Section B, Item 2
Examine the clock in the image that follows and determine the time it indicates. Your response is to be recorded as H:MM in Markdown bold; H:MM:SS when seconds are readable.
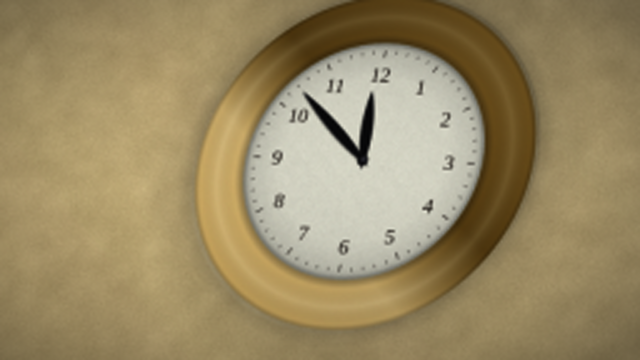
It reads **11:52**
